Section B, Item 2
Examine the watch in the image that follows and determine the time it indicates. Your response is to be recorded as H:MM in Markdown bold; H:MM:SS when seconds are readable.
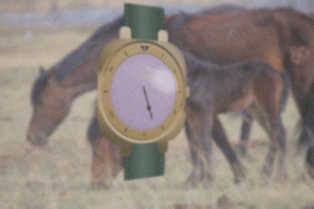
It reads **5:27**
